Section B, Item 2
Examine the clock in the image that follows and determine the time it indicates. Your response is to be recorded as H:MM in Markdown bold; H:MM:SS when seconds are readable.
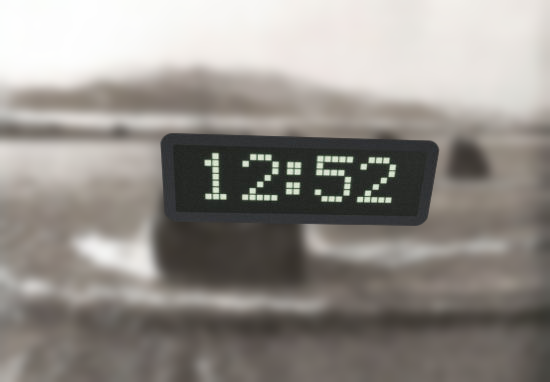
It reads **12:52**
